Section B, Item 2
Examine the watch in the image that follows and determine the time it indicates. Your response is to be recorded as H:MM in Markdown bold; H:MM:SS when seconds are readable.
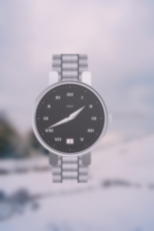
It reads **1:41**
